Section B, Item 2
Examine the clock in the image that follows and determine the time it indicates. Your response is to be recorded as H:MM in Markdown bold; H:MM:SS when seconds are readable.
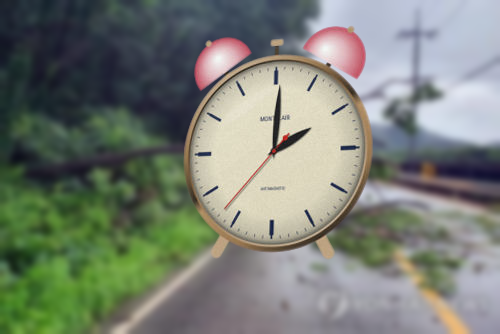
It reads **2:00:37**
